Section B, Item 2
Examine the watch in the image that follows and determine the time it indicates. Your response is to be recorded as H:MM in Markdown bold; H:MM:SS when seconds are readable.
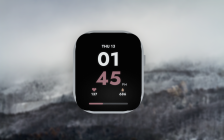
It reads **1:45**
